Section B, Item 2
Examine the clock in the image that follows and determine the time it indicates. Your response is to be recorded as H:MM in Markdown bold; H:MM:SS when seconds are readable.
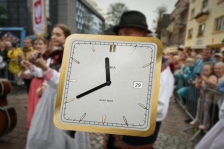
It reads **11:40**
